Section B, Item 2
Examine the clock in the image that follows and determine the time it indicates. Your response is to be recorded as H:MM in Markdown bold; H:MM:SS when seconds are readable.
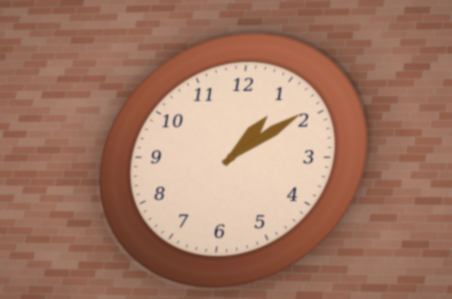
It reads **1:09**
